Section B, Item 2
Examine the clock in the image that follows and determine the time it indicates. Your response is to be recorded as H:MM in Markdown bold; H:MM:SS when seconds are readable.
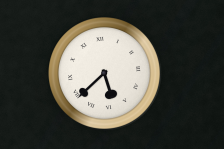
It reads **5:39**
